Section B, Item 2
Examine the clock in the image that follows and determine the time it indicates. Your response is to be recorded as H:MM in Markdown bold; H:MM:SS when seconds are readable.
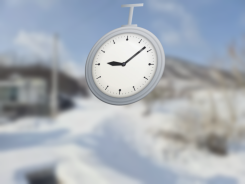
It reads **9:08**
